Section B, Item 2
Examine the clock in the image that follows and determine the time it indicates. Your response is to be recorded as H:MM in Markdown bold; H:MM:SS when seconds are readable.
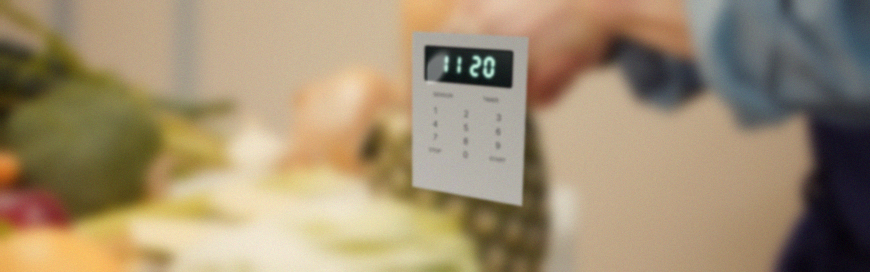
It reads **11:20**
